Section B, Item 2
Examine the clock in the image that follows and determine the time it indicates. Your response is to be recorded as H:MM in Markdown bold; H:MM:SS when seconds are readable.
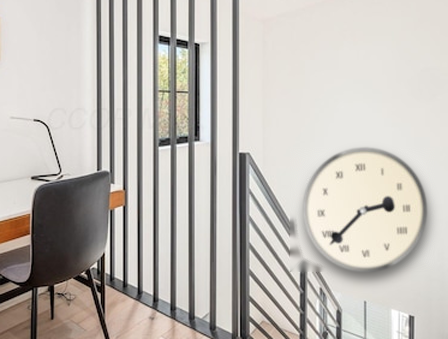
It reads **2:38**
